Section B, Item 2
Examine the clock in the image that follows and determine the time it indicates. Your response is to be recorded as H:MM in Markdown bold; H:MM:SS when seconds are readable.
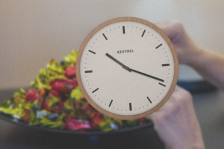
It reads **10:19**
